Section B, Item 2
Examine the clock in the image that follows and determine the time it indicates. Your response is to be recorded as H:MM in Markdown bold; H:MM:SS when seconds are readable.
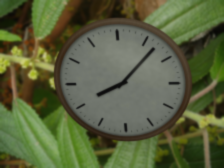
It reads **8:07**
